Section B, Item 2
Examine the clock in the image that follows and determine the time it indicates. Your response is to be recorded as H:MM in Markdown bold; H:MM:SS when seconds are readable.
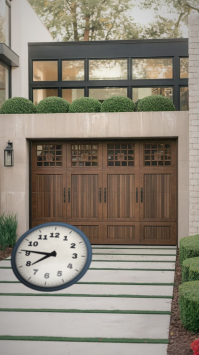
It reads **7:46**
